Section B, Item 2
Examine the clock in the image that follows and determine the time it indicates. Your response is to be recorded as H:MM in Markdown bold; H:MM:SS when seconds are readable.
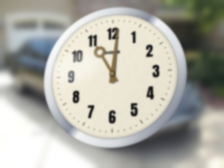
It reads **11:01**
